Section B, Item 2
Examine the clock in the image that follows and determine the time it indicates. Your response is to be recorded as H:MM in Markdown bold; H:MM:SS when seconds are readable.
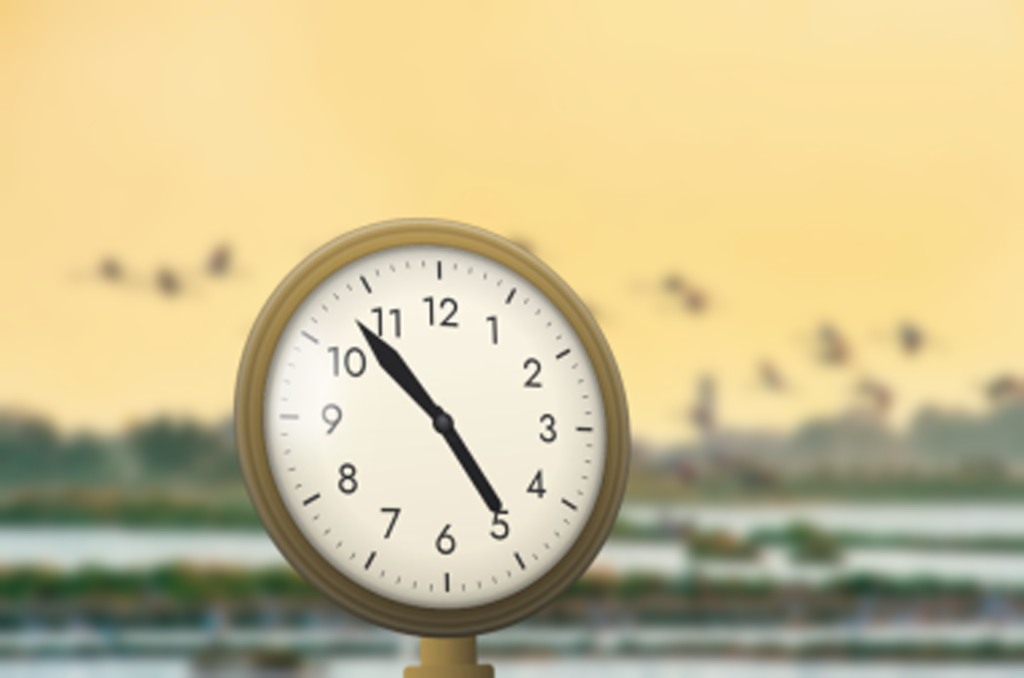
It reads **4:53**
